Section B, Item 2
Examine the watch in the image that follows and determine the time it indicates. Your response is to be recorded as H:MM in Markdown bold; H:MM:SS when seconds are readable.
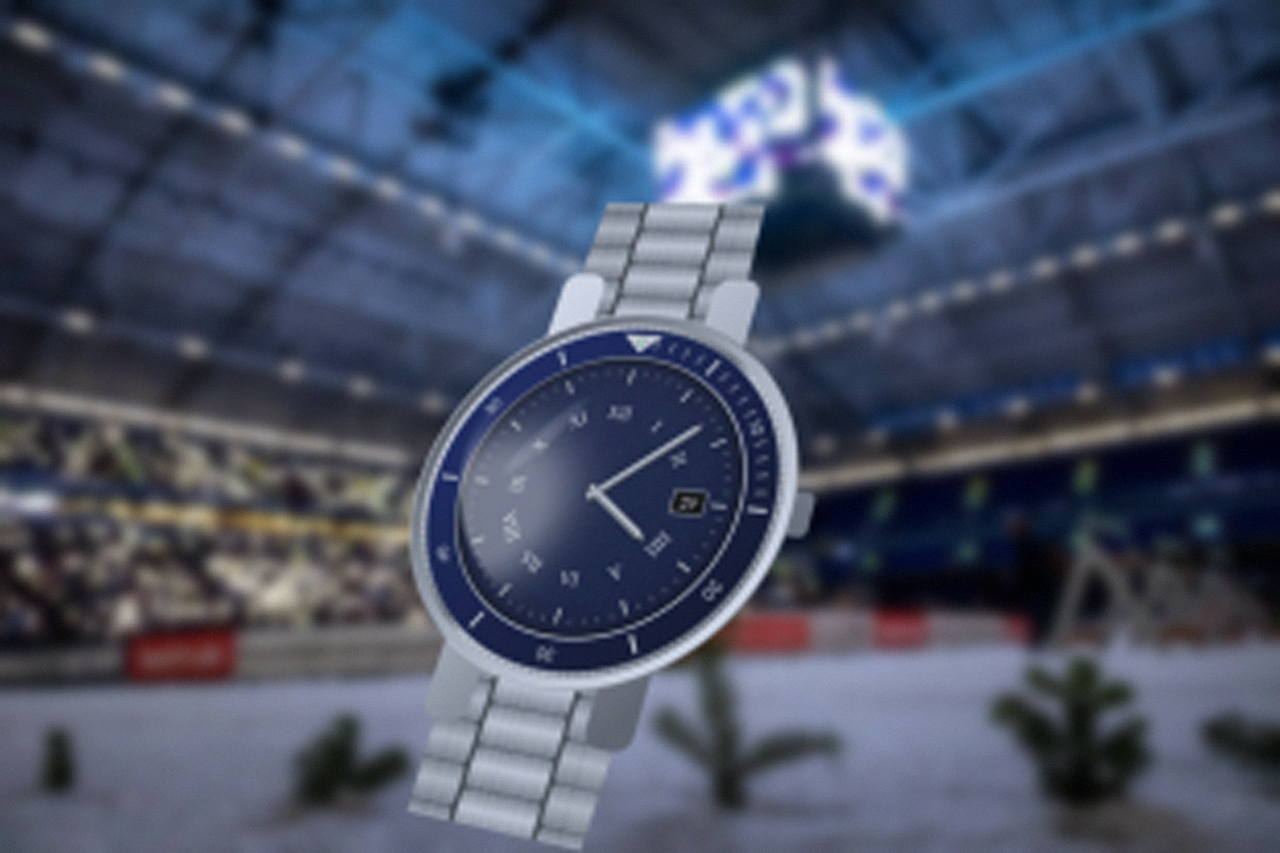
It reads **4:08**
